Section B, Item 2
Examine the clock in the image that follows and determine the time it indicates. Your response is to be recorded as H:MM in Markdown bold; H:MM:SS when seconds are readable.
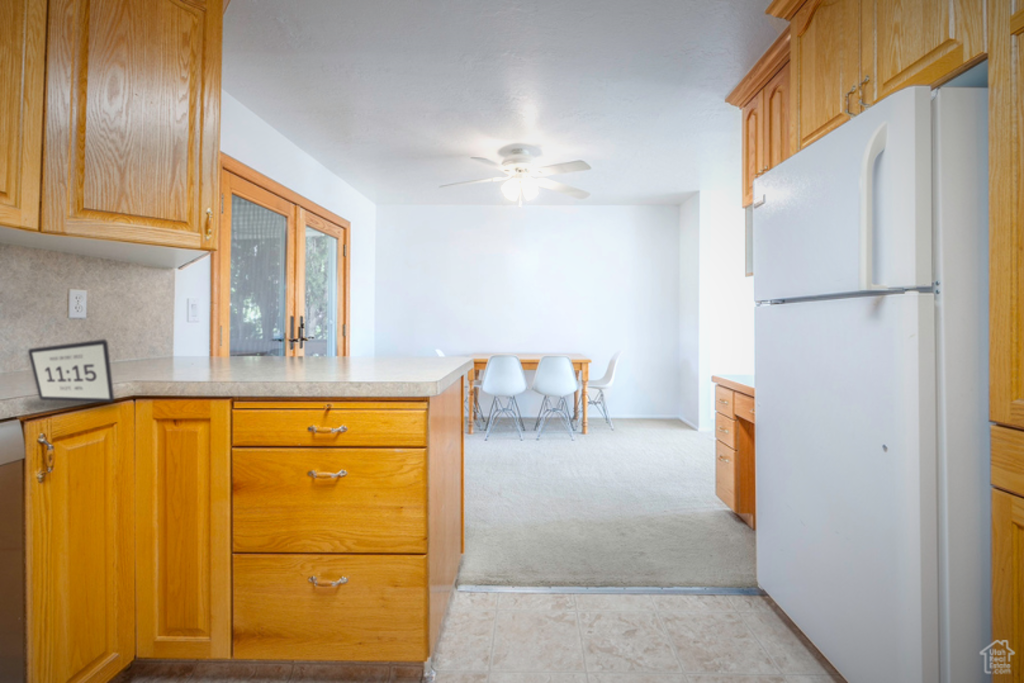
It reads **11:15**
